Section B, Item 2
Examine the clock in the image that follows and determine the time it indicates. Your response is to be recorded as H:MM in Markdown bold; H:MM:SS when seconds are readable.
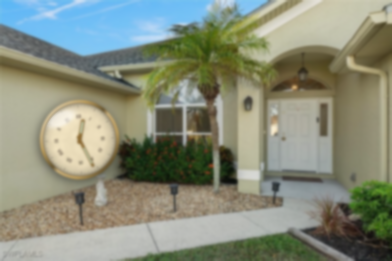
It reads **12:26**
